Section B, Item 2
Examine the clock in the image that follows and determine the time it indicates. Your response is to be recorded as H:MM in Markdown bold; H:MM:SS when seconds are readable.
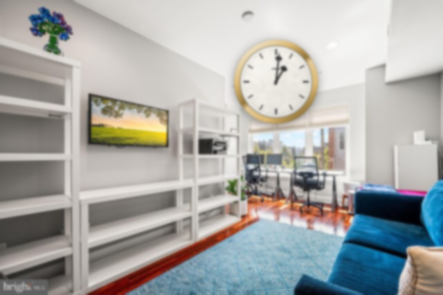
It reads **1:01**
